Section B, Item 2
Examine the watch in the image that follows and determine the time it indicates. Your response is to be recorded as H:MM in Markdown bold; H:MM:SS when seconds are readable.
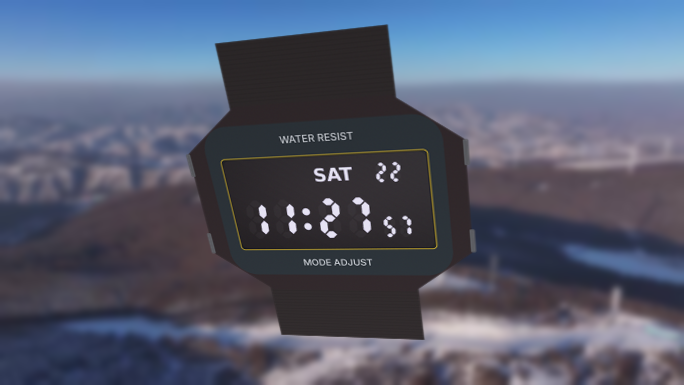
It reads **11:27:57**
